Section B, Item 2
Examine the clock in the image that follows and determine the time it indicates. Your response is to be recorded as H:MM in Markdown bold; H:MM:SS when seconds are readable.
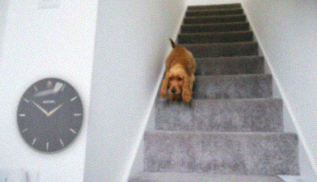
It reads **1:51**
